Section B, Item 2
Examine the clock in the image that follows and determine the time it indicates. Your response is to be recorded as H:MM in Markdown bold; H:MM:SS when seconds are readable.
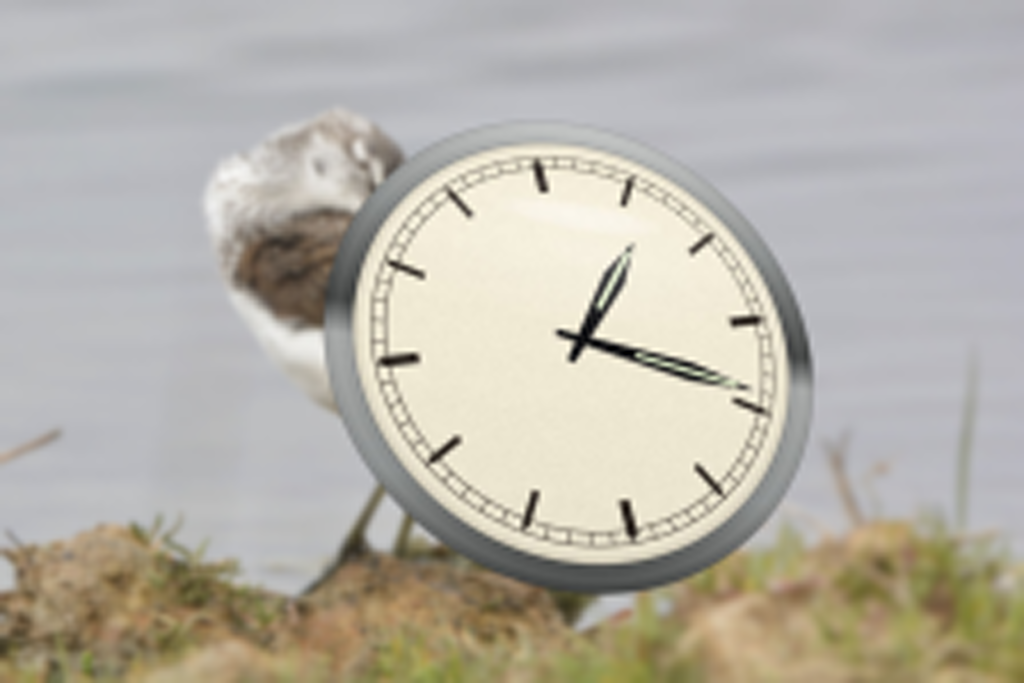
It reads **1:19**
